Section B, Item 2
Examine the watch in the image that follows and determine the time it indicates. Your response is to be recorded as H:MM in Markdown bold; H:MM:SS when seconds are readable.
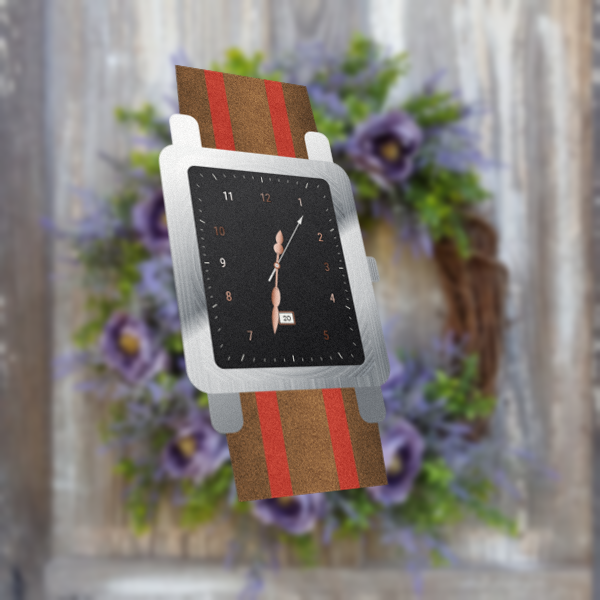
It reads **12:32:06**
